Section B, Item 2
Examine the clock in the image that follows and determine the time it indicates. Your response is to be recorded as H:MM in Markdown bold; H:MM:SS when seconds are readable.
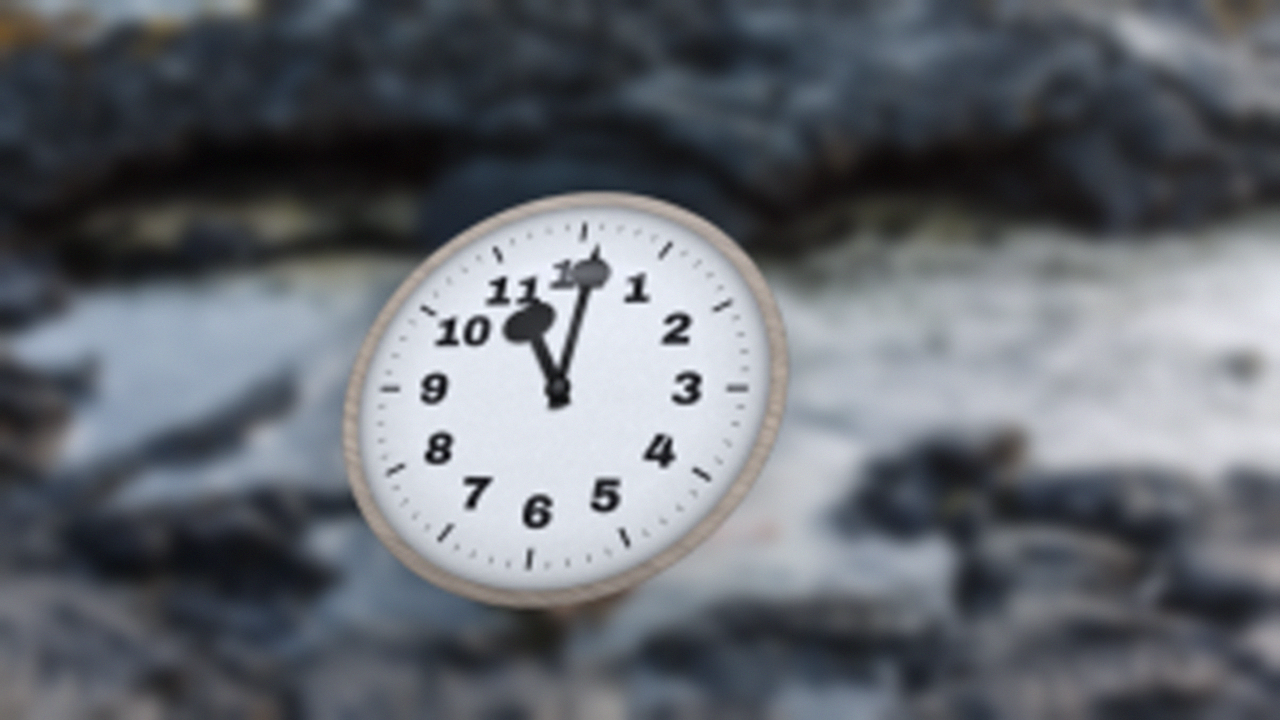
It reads **11:01**
